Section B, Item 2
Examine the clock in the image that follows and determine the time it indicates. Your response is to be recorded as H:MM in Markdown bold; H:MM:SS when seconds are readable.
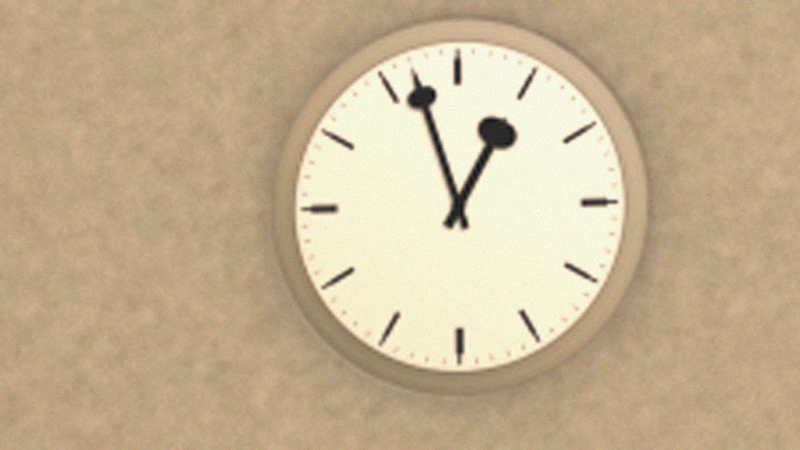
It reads **12:57**
